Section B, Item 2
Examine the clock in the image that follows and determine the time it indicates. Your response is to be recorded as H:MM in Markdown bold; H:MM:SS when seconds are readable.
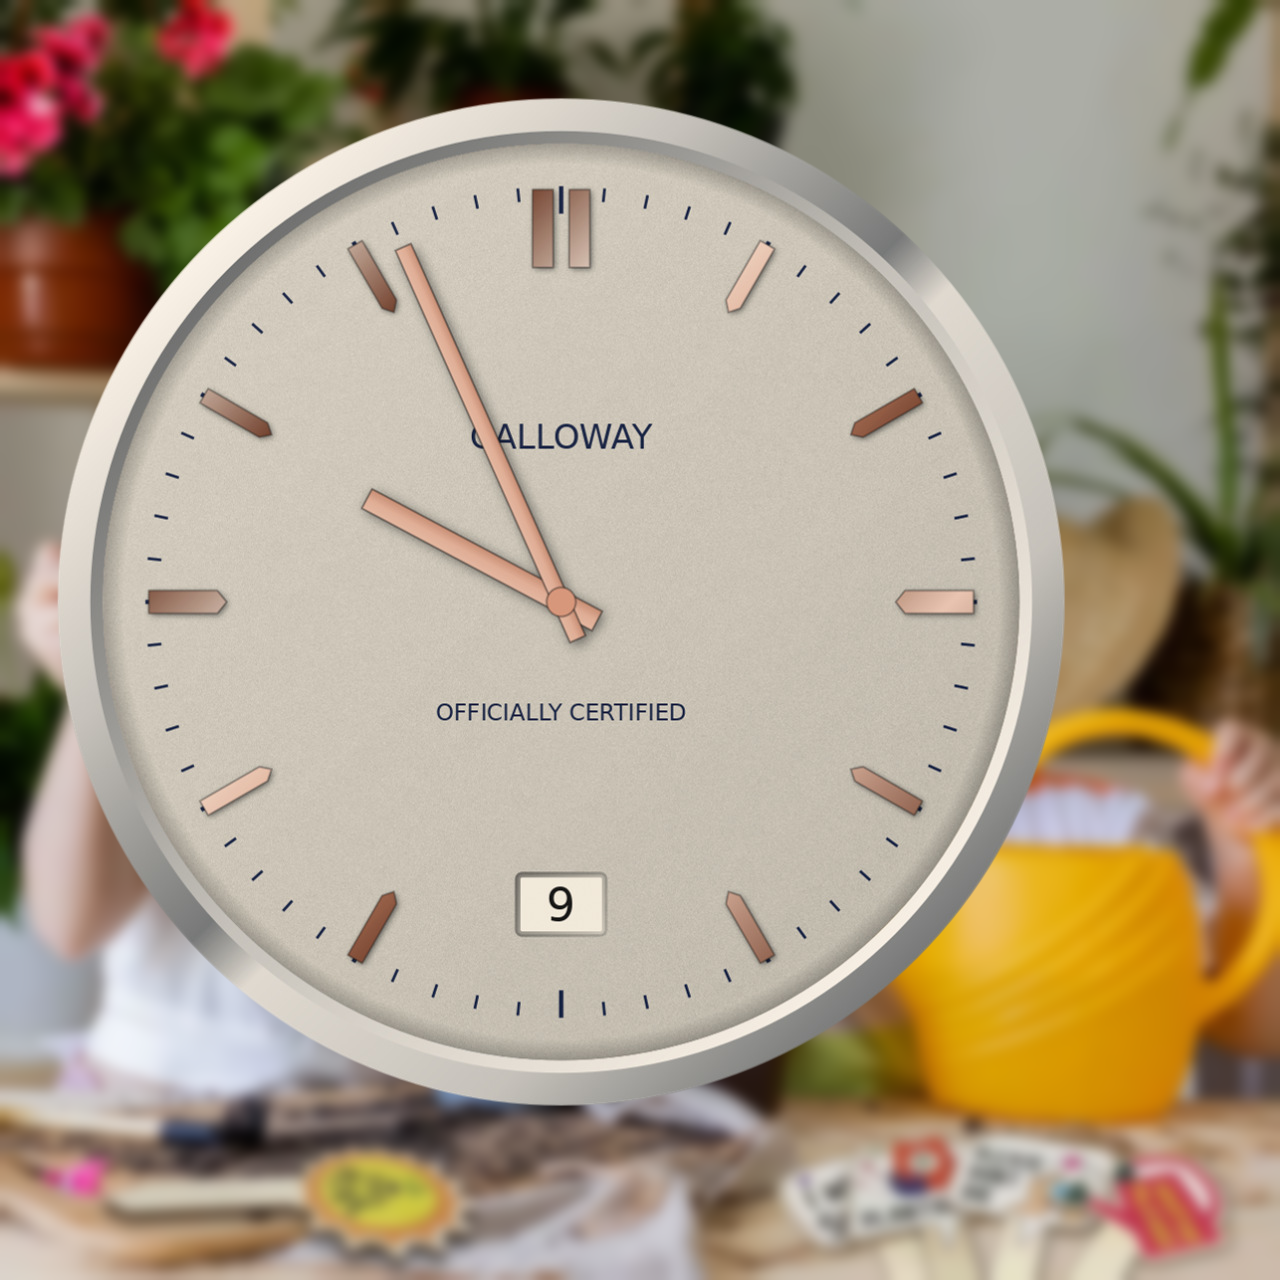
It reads **9:56**
